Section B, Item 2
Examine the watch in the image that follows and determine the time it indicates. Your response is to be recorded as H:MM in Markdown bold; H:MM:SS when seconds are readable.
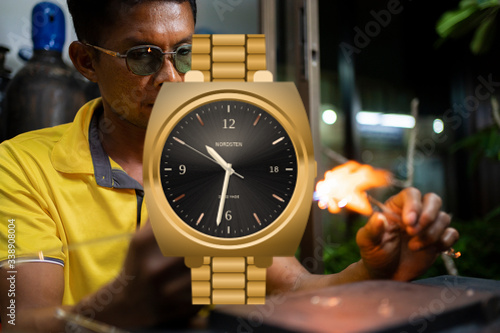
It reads **10:31:50**
